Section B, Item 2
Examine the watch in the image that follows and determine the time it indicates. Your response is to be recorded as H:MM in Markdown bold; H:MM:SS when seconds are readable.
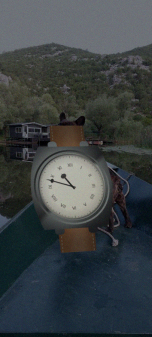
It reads **10:48**
